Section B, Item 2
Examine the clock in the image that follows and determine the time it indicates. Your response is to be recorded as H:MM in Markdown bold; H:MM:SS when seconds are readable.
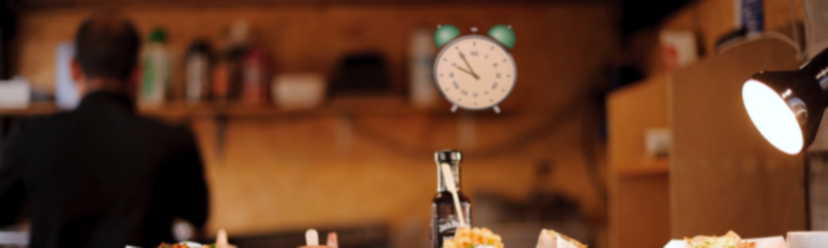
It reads **9:55**
